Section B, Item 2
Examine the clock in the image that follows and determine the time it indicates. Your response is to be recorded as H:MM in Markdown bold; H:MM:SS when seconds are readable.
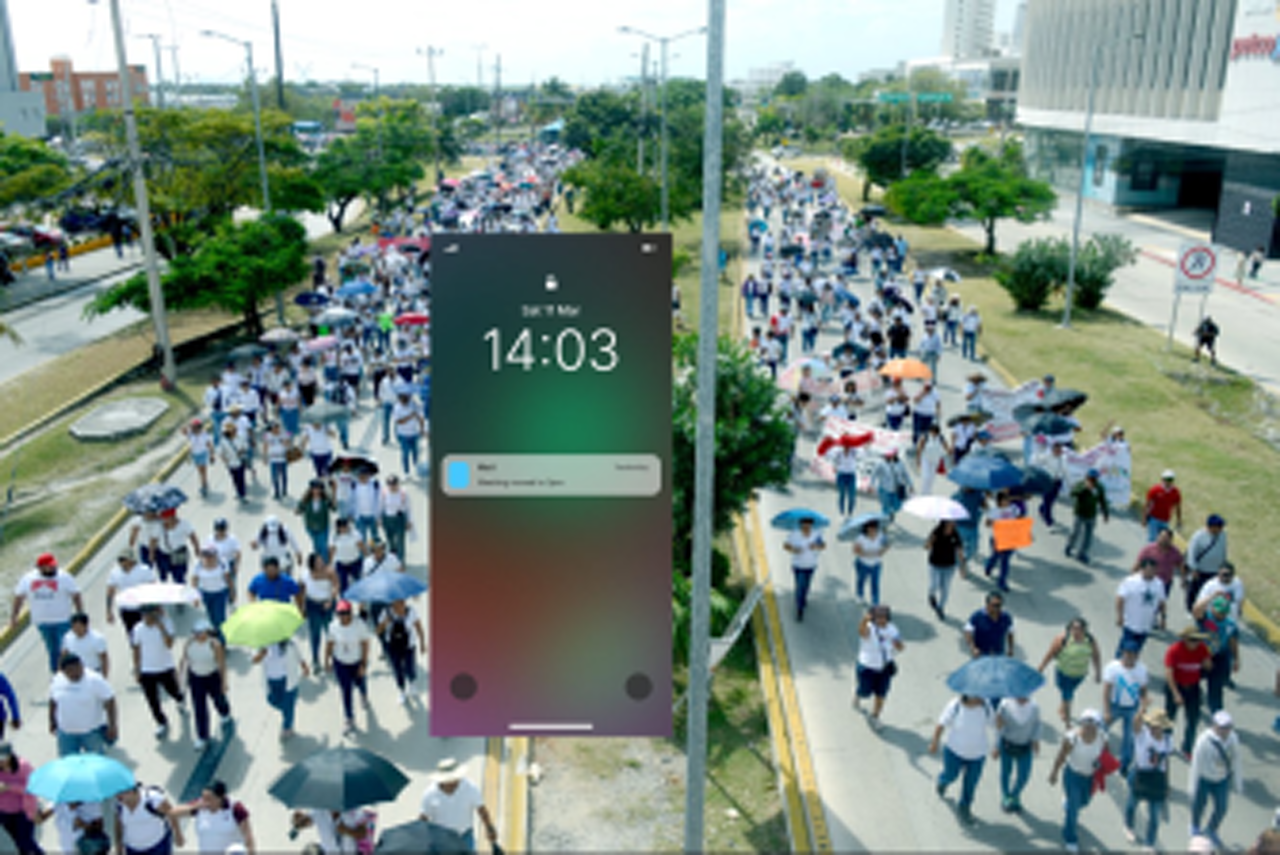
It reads **14:03**
